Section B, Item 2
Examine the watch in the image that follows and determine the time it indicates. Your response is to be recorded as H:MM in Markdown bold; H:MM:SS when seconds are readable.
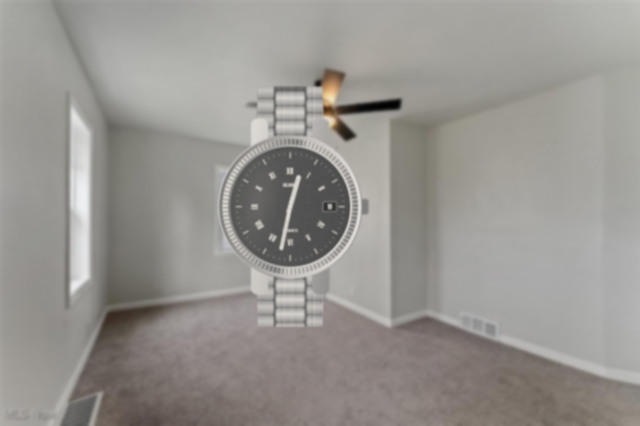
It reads **12:32**
